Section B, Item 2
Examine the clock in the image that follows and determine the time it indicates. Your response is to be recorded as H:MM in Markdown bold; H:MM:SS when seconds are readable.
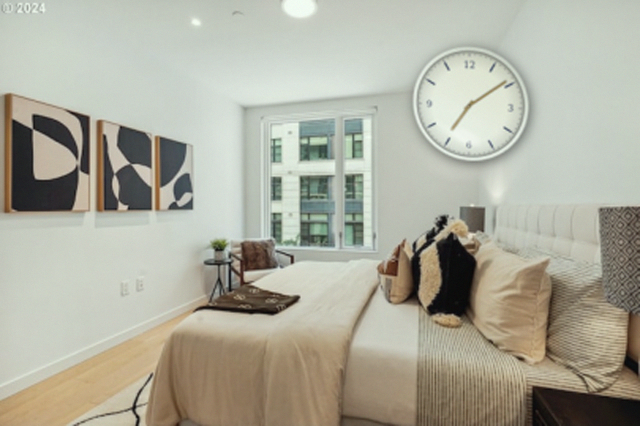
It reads **7:09**
